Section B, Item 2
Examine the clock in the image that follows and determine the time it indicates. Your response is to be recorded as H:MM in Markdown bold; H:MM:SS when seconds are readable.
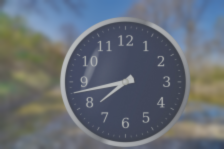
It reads **7:43**
